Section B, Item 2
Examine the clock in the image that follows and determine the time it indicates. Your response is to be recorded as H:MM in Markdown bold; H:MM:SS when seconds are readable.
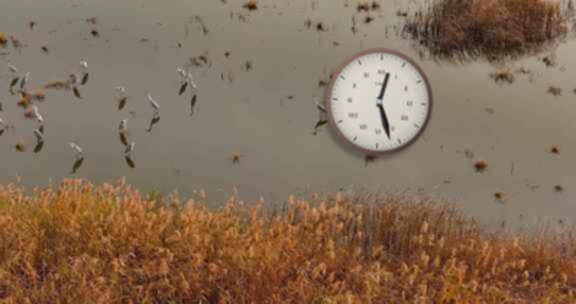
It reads **12:27**
